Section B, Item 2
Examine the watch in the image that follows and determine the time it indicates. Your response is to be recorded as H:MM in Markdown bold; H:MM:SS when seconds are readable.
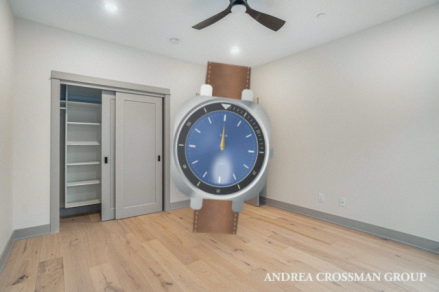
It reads **12:00**
